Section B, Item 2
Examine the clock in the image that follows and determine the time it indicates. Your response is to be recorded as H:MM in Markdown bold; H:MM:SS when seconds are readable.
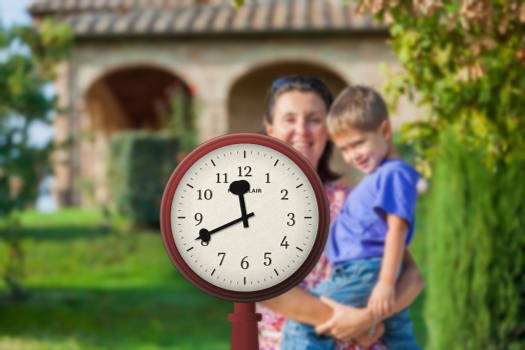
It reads **11:41**
